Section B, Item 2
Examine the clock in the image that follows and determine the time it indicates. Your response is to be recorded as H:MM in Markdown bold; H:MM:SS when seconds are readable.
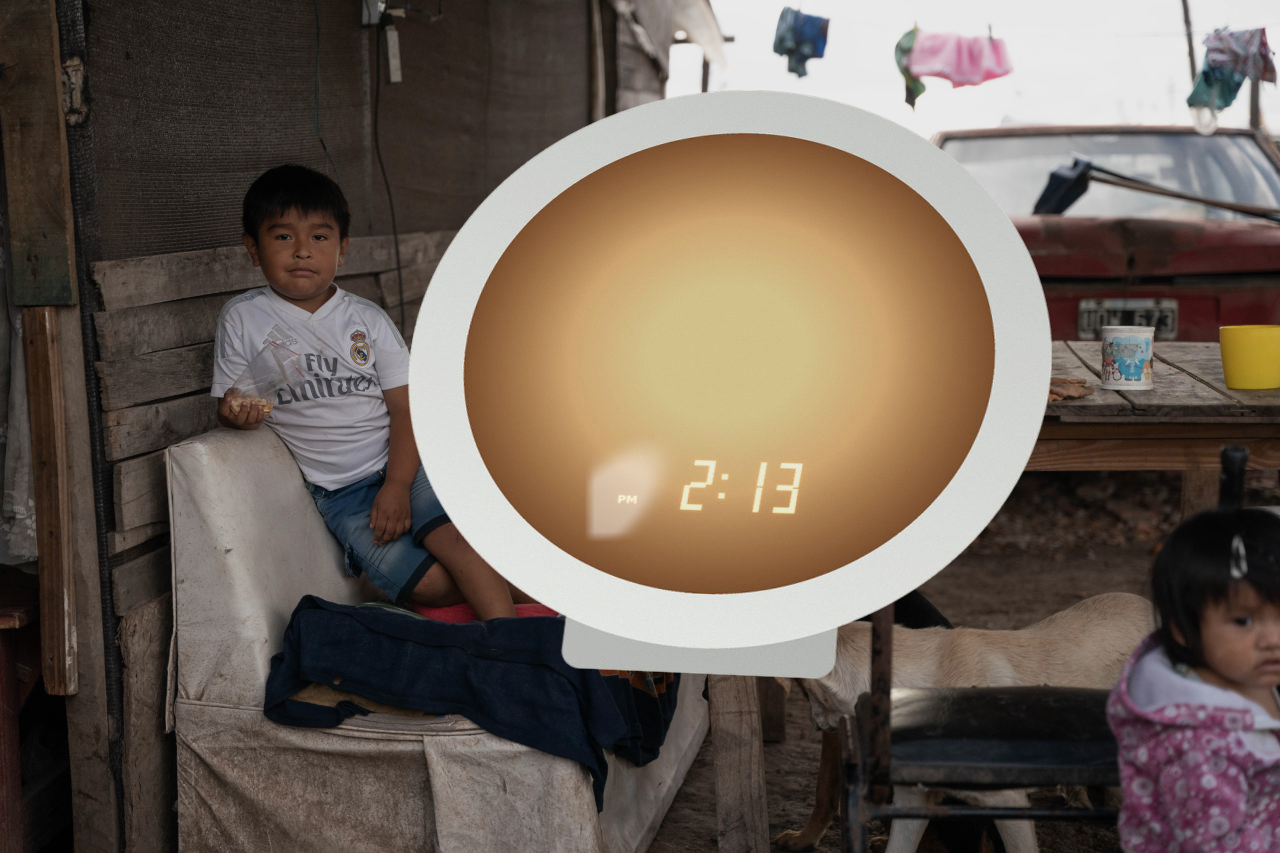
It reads **2:13**
